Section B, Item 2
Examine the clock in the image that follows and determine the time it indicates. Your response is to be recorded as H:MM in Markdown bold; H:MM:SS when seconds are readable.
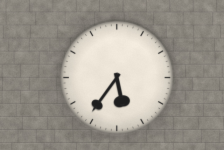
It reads **5:36**
